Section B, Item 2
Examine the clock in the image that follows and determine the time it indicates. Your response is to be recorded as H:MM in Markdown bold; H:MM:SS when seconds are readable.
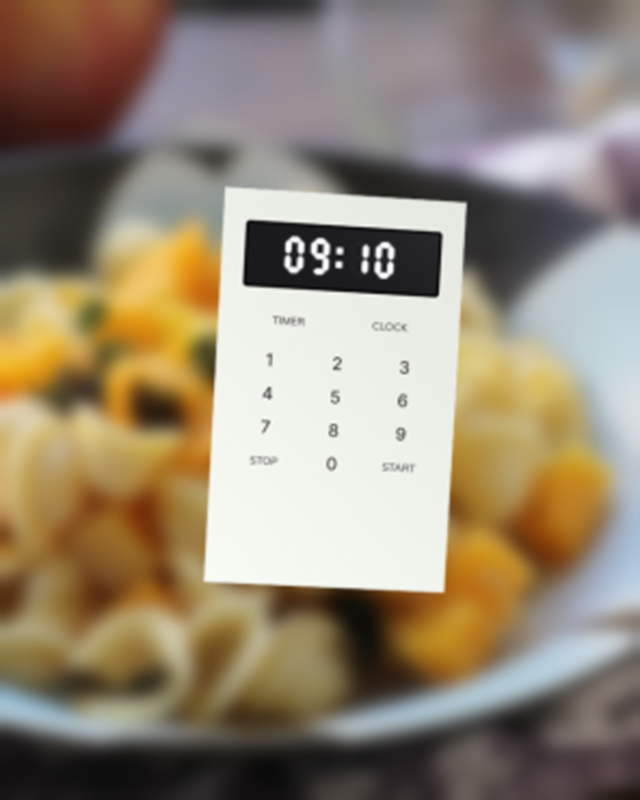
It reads **9:10**
